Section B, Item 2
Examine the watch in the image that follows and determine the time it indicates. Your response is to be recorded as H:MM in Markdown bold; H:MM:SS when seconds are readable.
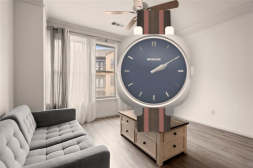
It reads **2:10**
